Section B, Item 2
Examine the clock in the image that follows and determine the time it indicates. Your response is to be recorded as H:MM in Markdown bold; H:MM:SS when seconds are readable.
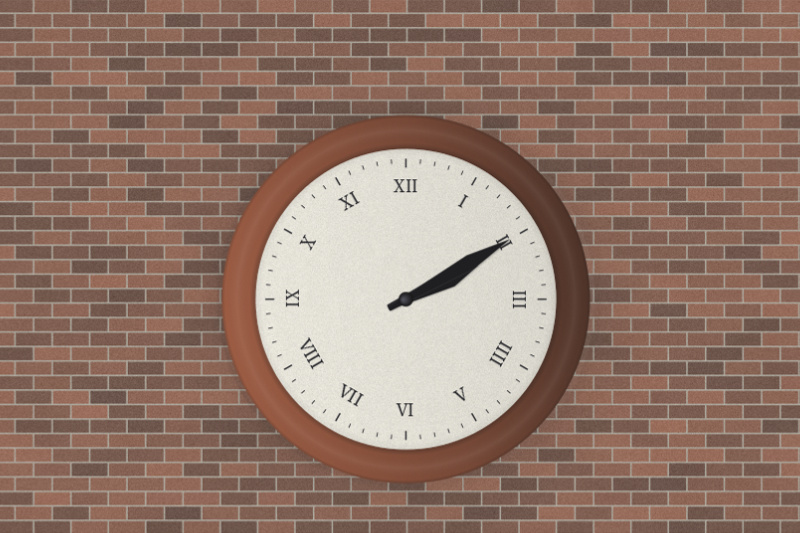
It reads **2:10**
